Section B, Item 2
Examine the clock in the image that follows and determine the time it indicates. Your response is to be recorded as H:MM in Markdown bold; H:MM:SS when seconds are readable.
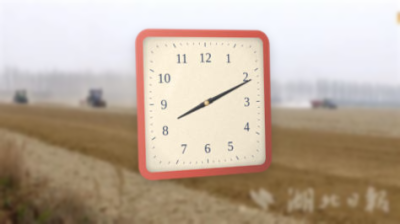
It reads **8:11**
